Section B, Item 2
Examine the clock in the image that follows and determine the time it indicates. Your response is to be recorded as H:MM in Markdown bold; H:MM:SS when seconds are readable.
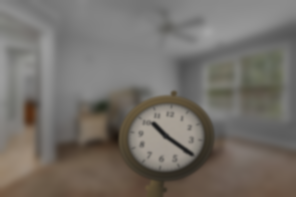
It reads **10:20**
